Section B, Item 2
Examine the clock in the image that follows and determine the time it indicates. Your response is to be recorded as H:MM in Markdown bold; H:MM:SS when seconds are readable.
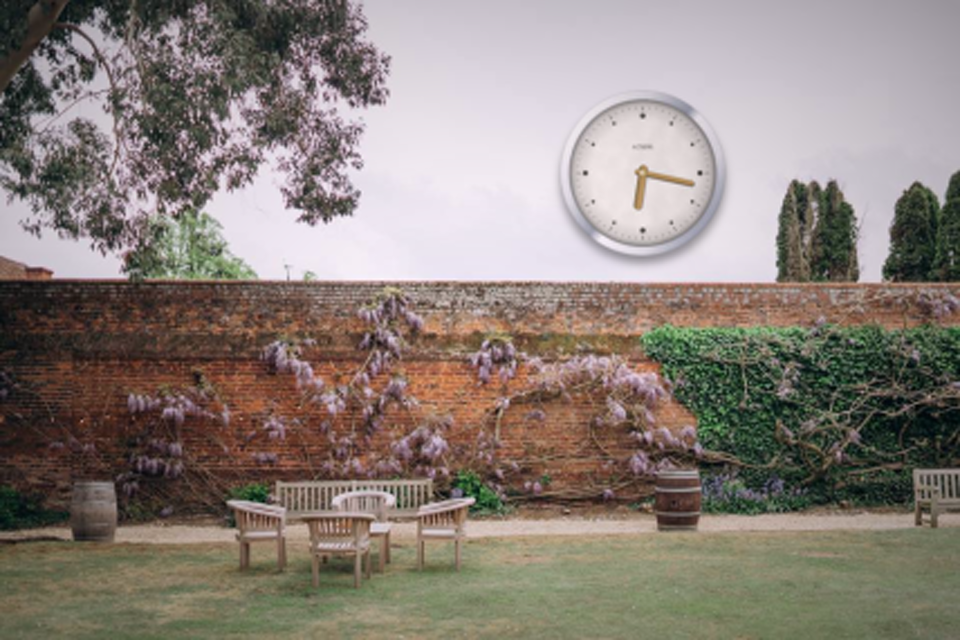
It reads **6:17**
